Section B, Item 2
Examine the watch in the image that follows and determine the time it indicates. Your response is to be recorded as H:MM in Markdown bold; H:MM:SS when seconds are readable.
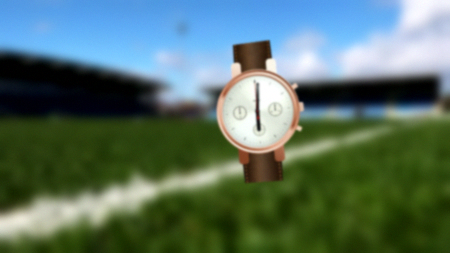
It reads **6:01**
